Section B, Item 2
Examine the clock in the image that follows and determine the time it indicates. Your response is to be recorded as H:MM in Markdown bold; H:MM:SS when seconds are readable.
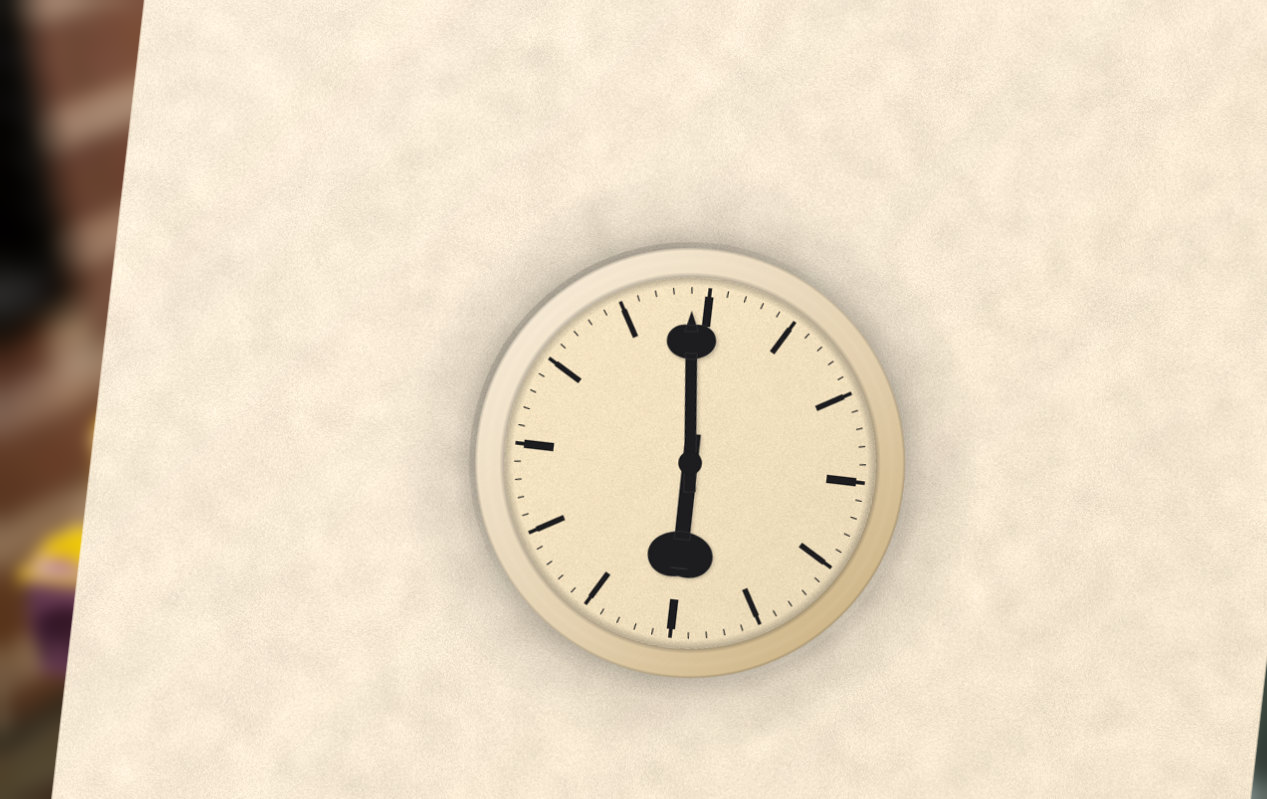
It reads **5:59**
